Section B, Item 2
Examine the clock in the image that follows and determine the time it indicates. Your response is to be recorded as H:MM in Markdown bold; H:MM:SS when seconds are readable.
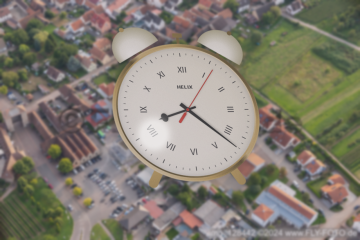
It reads **8:22:06**
